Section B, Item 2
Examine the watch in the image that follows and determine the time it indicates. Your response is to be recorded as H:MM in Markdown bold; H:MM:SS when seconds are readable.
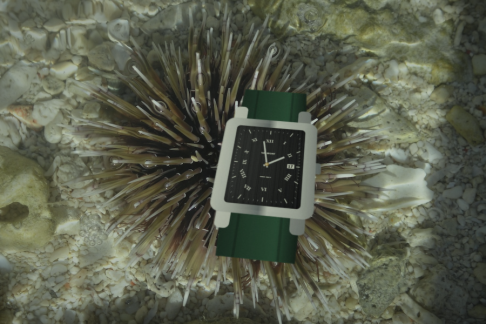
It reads **1:58**
